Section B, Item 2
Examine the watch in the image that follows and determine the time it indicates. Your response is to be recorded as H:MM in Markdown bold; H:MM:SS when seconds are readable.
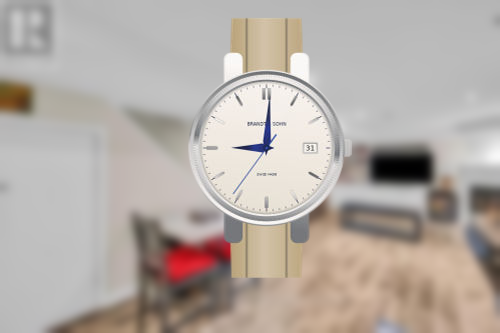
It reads **9:00:36**
